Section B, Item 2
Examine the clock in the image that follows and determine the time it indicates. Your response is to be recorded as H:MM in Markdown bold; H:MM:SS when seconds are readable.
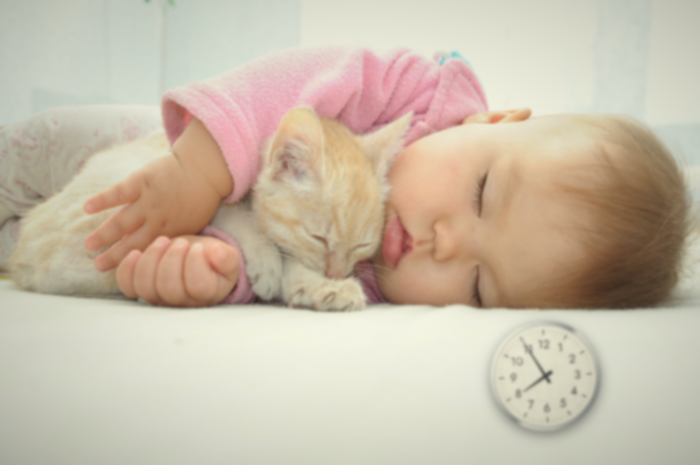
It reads **7:55**
